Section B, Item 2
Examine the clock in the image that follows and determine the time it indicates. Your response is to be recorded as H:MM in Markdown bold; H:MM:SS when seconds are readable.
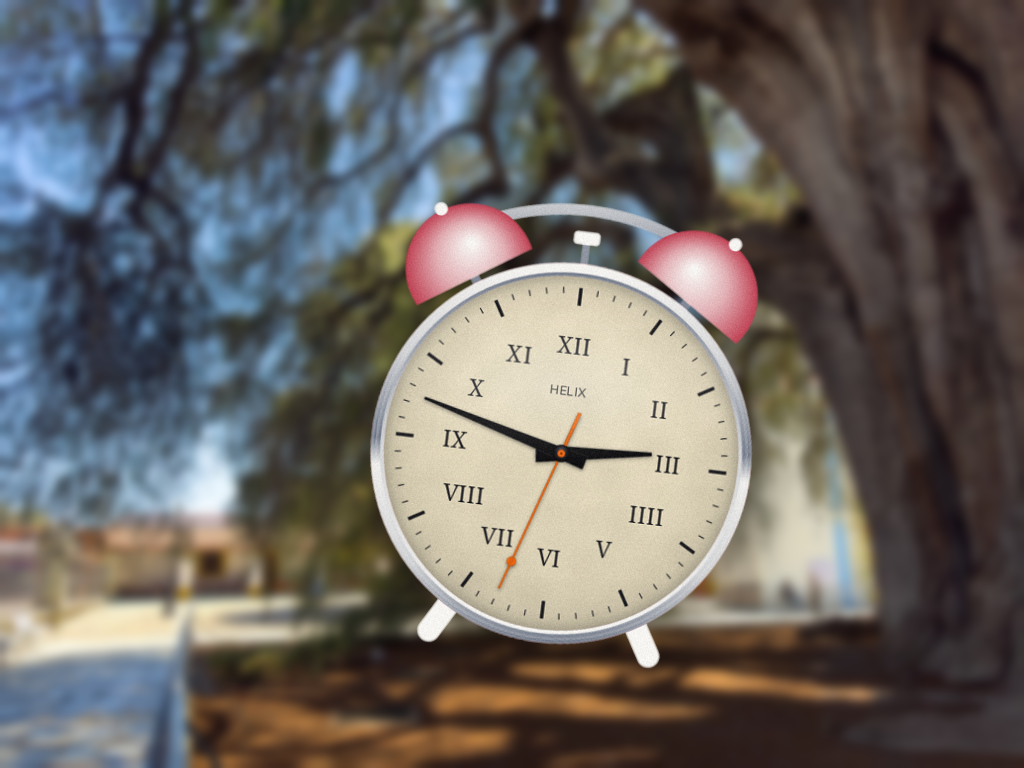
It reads **2:47:33**
